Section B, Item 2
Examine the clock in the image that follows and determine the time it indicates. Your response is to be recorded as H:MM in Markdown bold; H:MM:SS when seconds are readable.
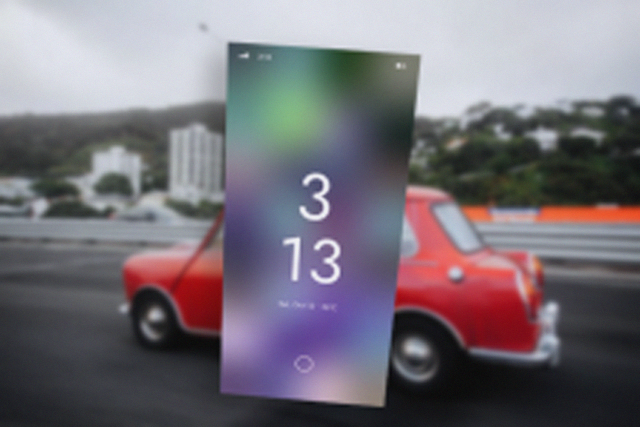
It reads **3:13**
